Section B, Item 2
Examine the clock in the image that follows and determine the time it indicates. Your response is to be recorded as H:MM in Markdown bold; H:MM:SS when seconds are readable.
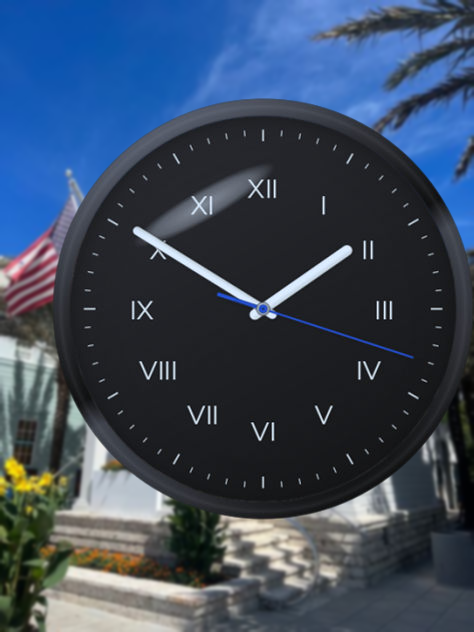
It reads **1:50:18**
